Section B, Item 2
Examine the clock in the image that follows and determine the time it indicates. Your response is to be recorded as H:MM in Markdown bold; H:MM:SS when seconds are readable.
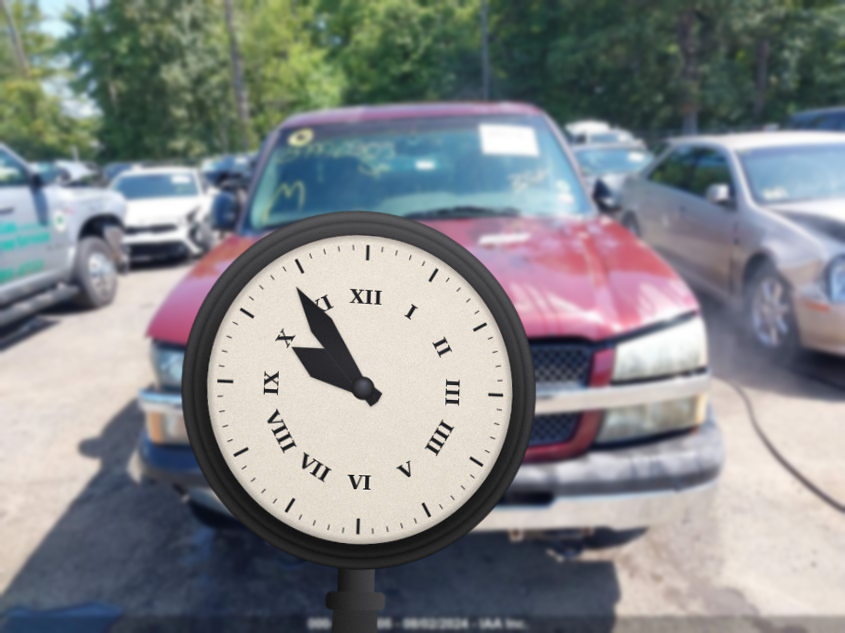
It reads **9:54**
